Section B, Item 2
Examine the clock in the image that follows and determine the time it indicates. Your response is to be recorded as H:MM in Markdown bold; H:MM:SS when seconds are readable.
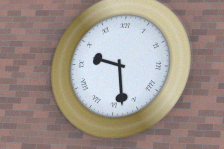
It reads **9:28**
